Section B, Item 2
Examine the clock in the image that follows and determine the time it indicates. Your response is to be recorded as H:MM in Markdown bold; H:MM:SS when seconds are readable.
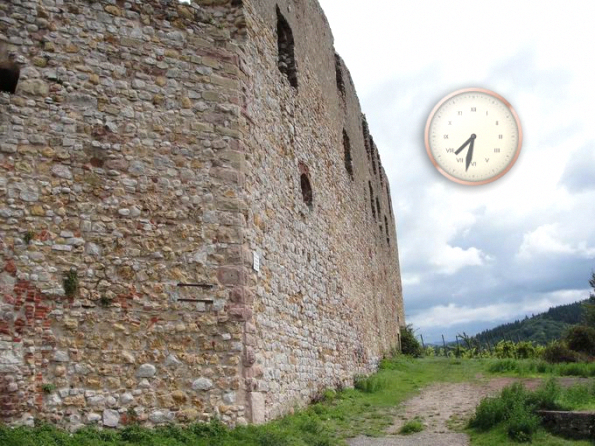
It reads **7:32**
